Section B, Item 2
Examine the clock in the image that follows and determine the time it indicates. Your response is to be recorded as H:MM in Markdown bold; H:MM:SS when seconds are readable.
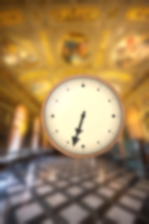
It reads **6:33**
